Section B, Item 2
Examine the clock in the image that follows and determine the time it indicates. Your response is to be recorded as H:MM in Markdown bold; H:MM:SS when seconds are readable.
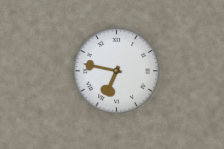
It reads **6:47**
